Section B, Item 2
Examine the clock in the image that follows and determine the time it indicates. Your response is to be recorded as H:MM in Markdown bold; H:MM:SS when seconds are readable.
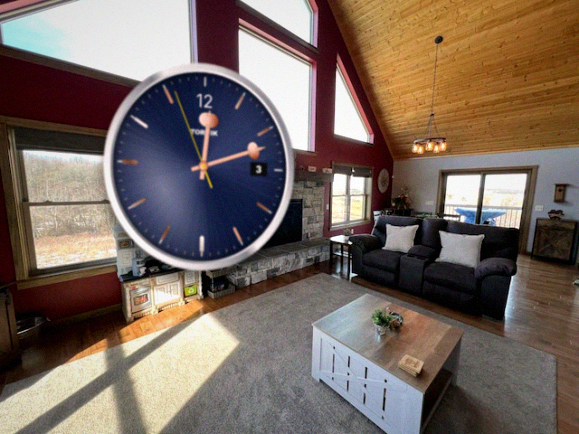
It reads **12:11:56**
